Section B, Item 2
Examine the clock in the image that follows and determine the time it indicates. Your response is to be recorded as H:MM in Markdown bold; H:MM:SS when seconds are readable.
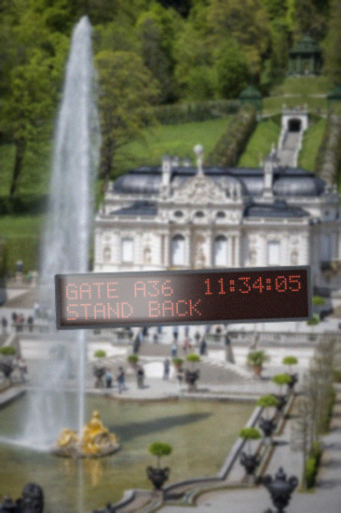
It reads **11:34:05**
